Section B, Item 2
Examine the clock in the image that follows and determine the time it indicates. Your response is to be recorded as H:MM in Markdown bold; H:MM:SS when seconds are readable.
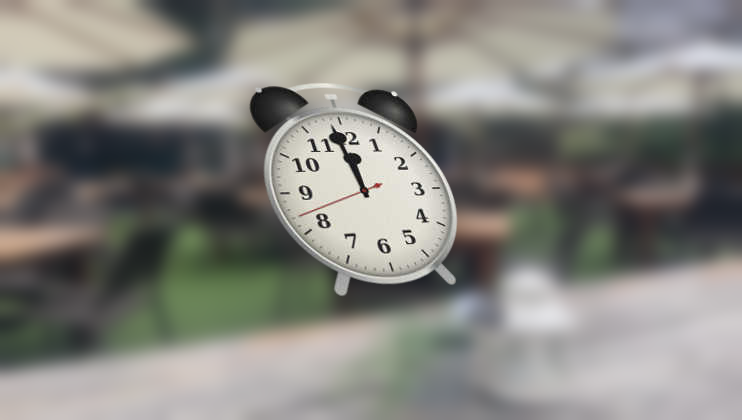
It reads **11:58:42**
